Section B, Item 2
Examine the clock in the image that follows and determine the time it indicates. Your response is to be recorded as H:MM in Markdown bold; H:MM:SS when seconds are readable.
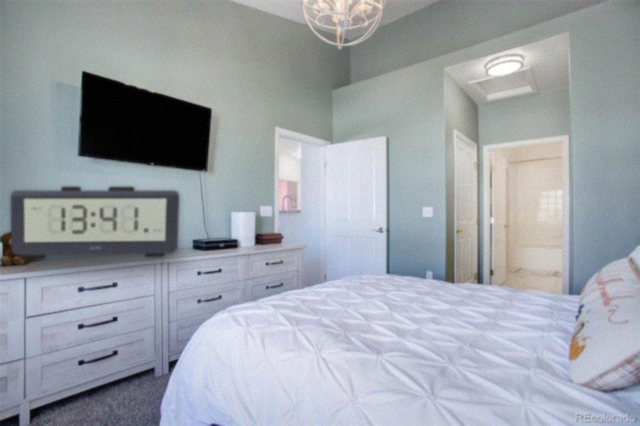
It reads **13:41**
